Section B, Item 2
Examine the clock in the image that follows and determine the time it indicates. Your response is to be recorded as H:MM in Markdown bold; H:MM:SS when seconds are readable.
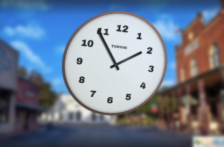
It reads **1:54**
